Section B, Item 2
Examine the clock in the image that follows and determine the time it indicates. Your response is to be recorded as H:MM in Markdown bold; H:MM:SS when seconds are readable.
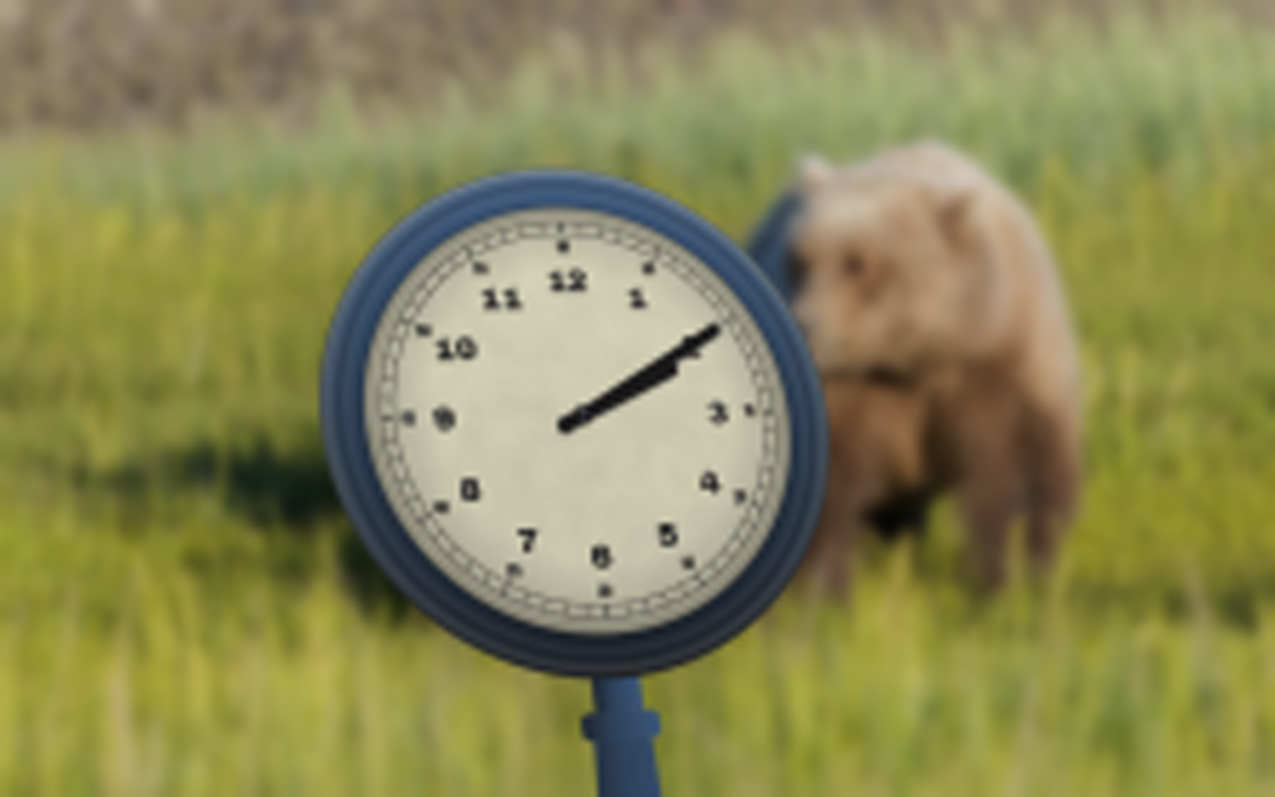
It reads **2:10**
